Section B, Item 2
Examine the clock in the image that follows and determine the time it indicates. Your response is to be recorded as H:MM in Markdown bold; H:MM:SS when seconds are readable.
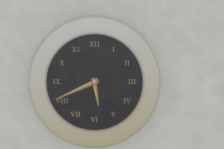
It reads **5:41**
